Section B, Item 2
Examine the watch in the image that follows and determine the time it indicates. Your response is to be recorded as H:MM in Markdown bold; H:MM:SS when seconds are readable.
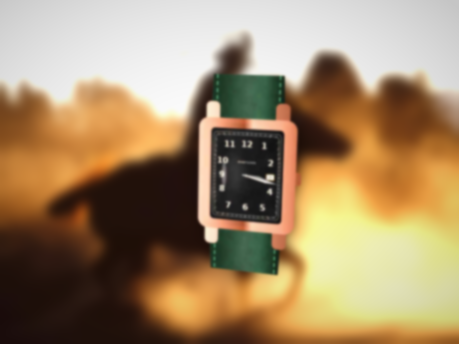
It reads **3:17**
